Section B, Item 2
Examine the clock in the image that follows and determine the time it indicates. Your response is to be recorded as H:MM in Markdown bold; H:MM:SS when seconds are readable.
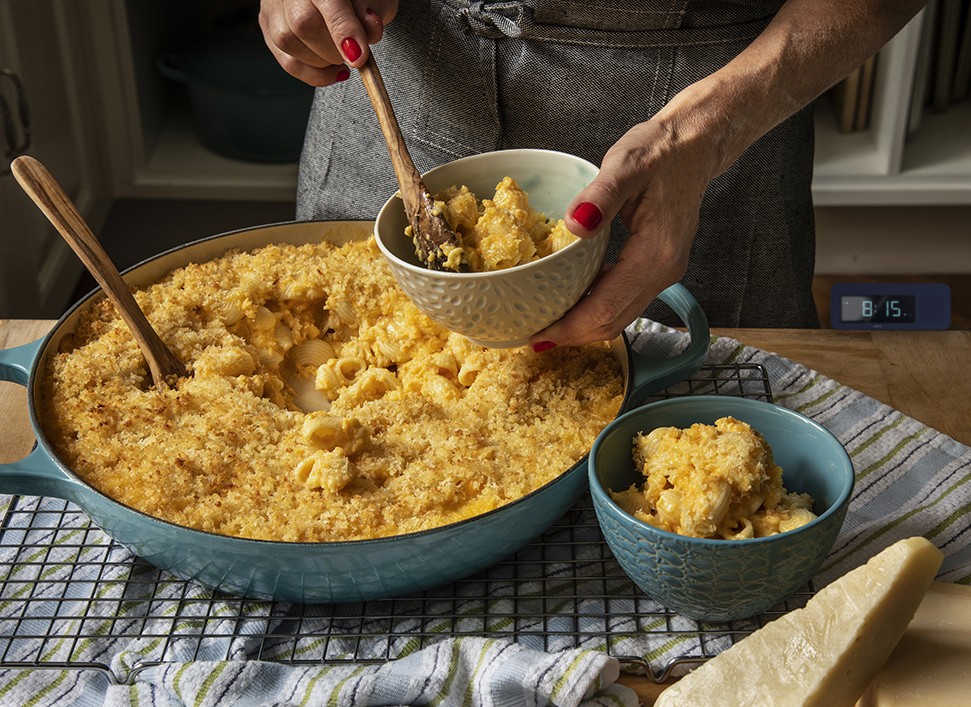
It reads **8:15**
